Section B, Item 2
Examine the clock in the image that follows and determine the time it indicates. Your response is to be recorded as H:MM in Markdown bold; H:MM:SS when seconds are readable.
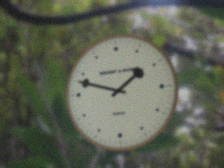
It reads **1:48**
